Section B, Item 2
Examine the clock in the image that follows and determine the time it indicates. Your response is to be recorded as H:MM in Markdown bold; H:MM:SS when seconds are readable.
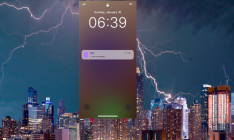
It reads **6:39**
